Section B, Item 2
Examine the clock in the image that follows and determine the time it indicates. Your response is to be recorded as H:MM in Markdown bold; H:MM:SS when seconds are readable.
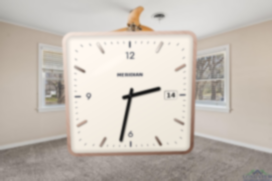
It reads **2:32**
